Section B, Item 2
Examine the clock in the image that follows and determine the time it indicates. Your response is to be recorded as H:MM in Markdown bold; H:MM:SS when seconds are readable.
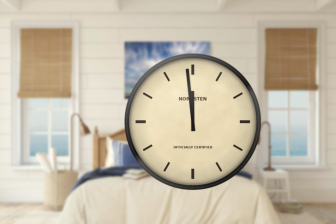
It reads **11:59**
